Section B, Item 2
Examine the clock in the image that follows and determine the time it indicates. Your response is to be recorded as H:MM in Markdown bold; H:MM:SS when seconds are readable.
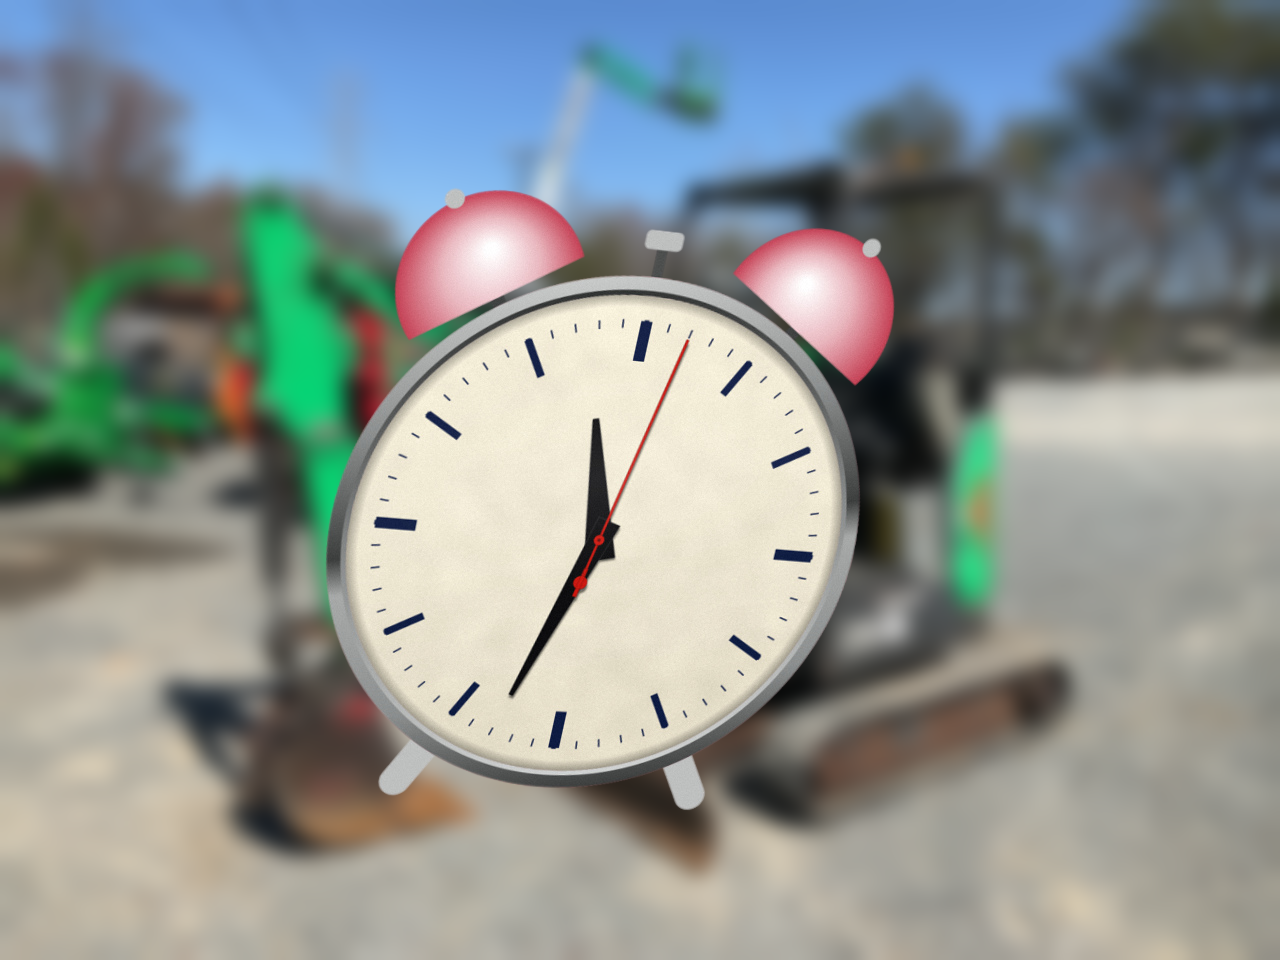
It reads **11:33:02**
